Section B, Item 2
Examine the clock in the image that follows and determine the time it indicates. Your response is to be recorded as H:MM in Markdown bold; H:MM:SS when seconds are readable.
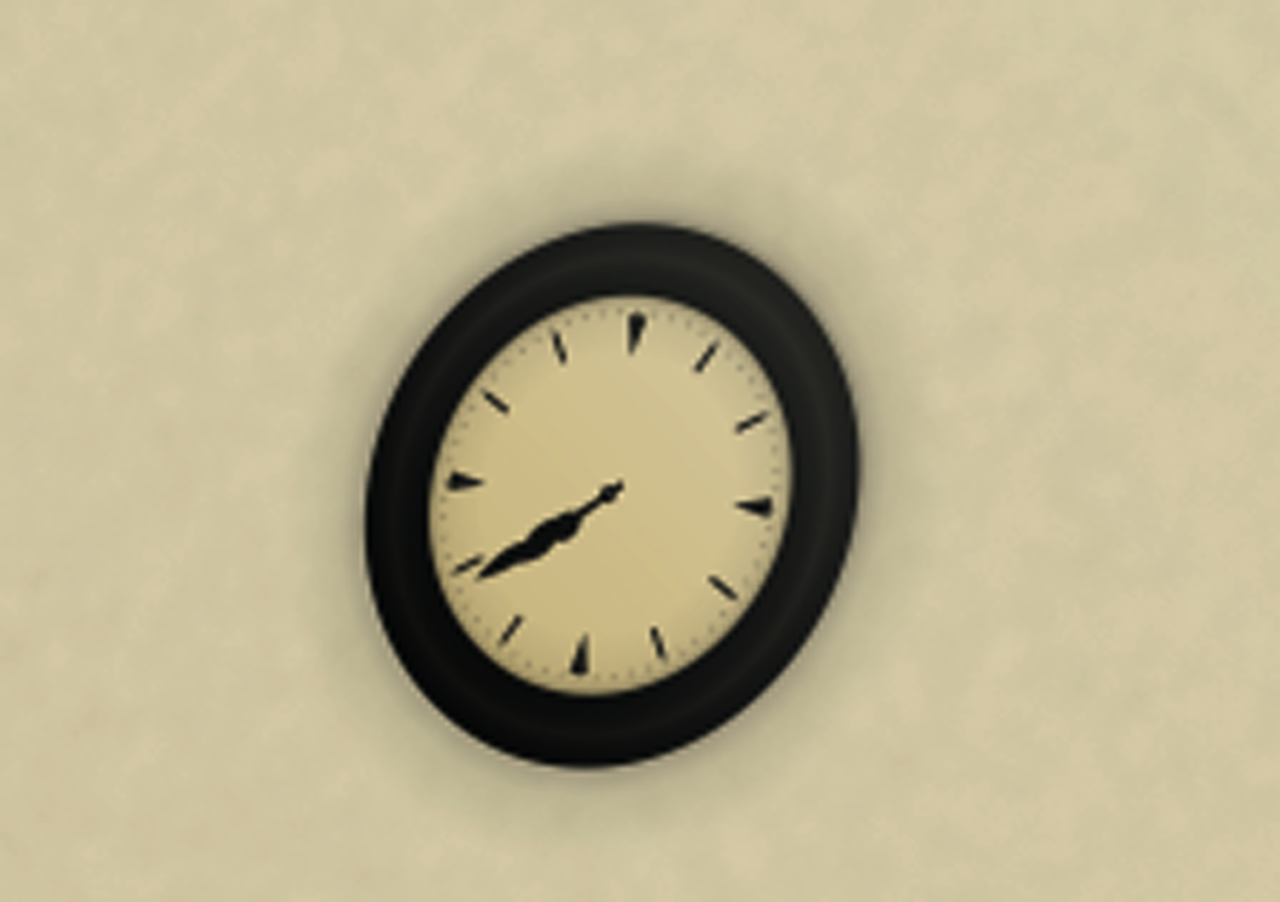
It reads **7:39**
